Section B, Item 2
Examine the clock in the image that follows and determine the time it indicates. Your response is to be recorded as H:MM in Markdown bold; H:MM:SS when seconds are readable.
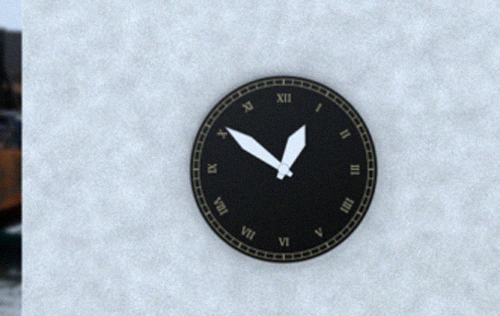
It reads **12:51**
